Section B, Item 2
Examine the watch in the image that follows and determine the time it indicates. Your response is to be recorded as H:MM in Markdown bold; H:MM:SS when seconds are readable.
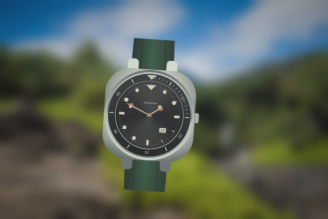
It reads **1:49**
